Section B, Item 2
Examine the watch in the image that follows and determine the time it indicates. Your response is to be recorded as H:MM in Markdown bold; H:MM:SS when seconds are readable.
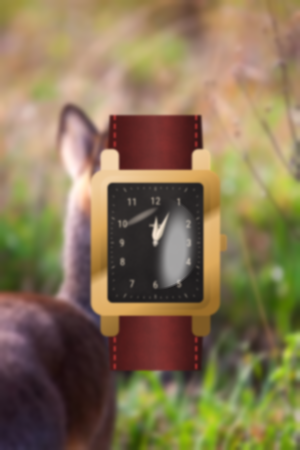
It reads **12:04**
